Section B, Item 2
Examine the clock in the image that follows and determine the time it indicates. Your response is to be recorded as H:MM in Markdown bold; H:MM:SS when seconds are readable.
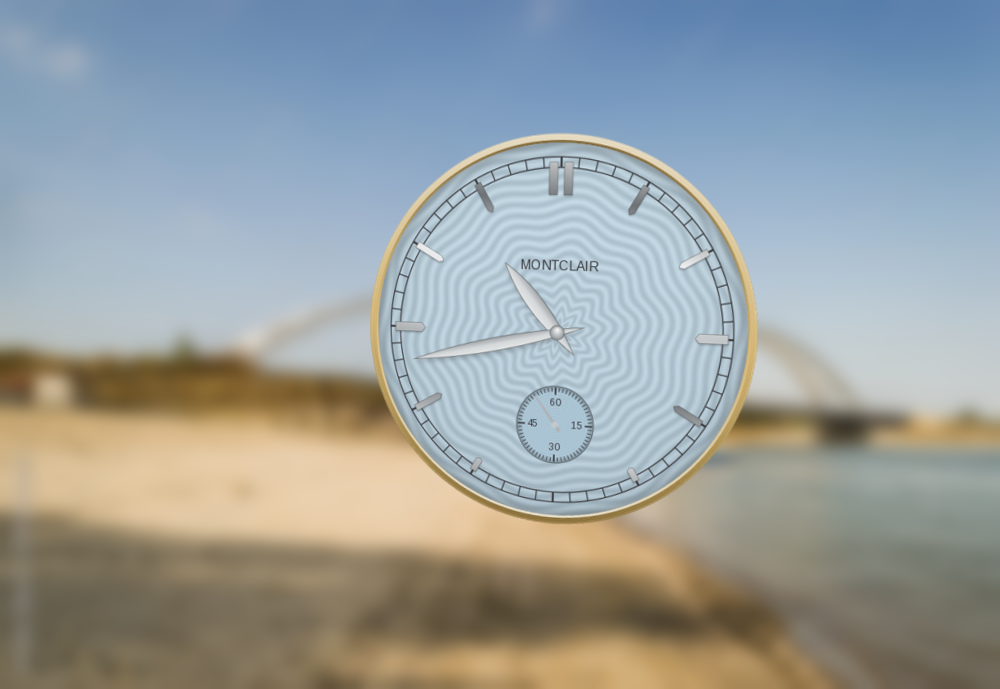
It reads **10:42:54**
